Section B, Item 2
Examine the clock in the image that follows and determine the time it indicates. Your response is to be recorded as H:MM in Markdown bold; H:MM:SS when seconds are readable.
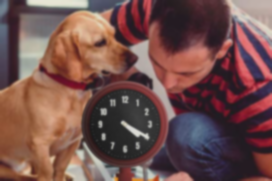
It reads **4:20**
